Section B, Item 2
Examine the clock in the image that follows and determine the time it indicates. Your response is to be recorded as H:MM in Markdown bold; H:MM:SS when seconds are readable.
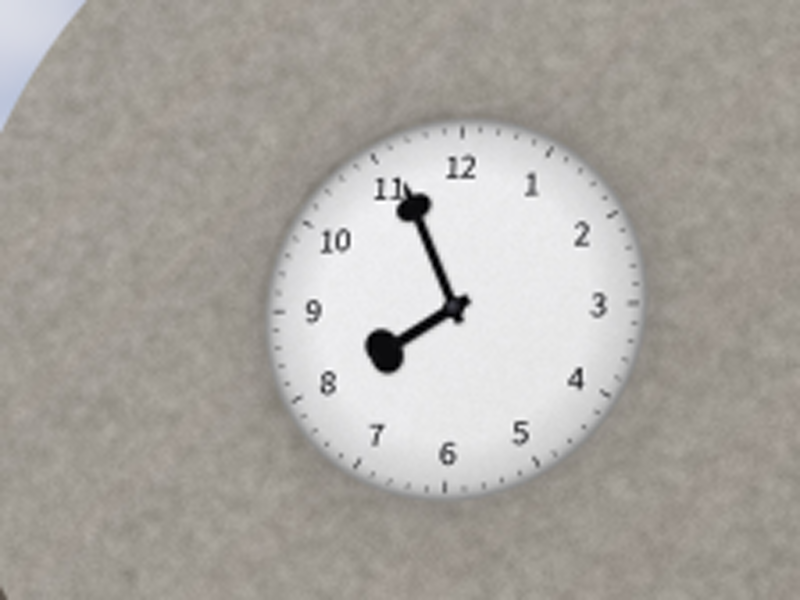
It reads **7:56**
